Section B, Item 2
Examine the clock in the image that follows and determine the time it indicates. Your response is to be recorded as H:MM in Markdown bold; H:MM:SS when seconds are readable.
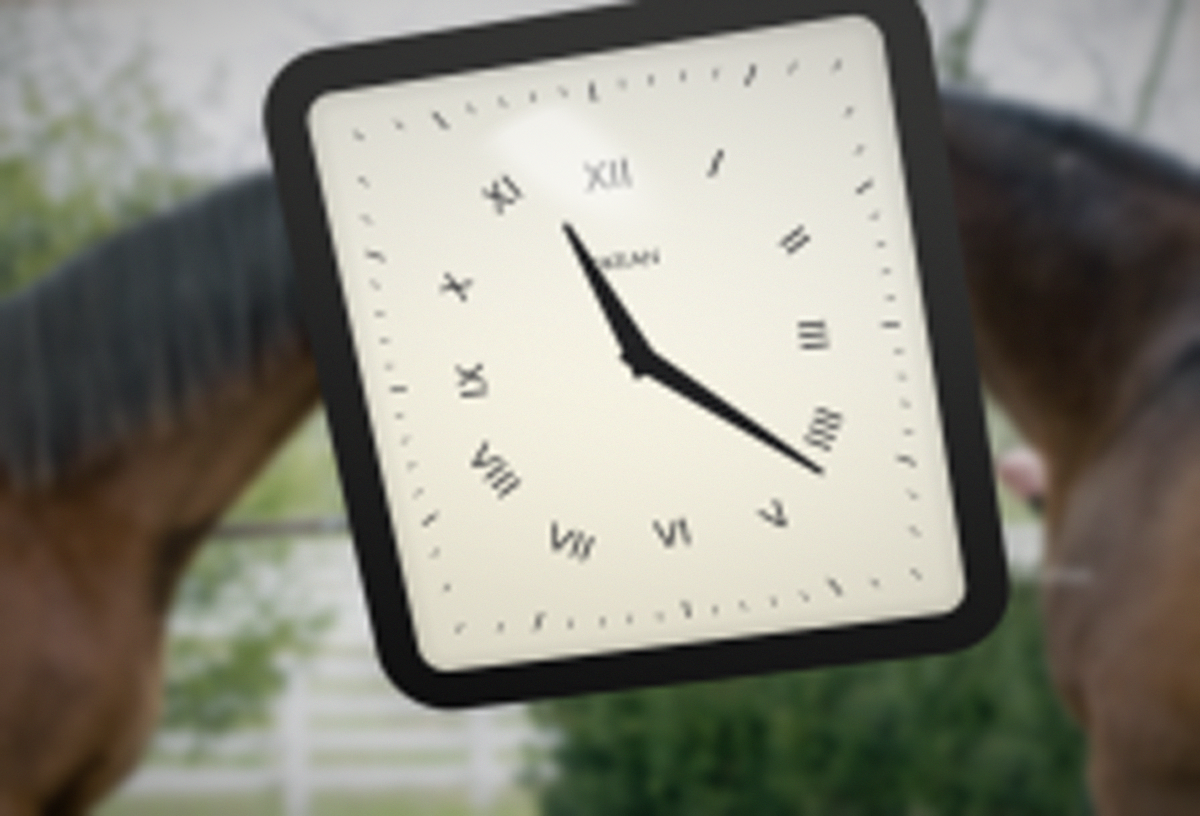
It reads **11:22**
